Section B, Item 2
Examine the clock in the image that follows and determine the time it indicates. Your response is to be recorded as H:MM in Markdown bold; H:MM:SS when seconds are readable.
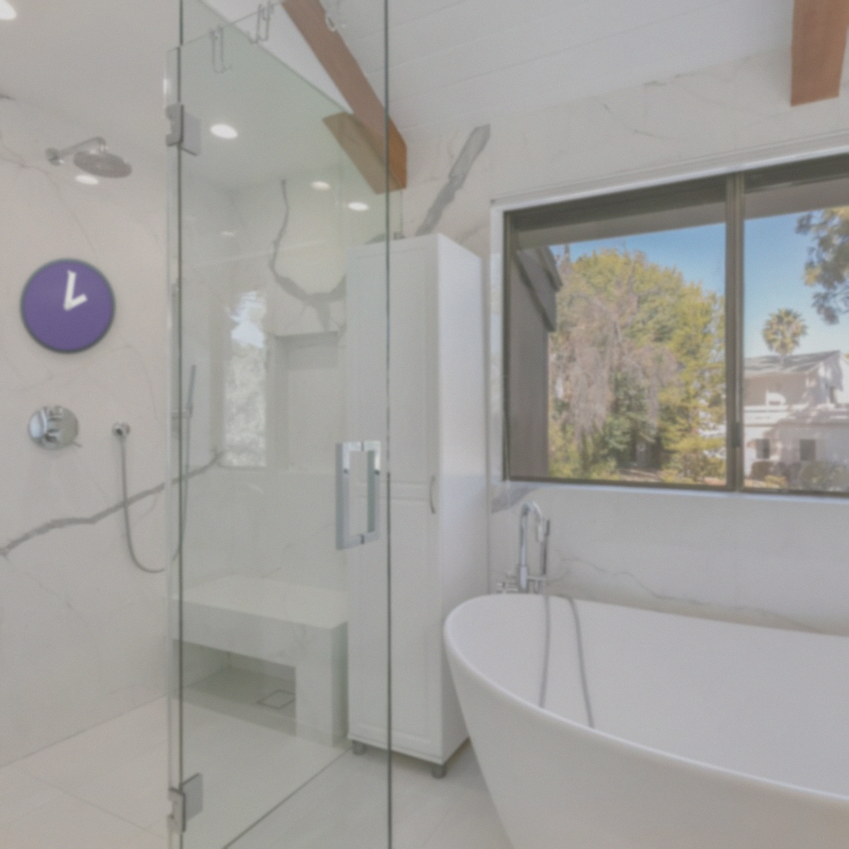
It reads **2:01**
